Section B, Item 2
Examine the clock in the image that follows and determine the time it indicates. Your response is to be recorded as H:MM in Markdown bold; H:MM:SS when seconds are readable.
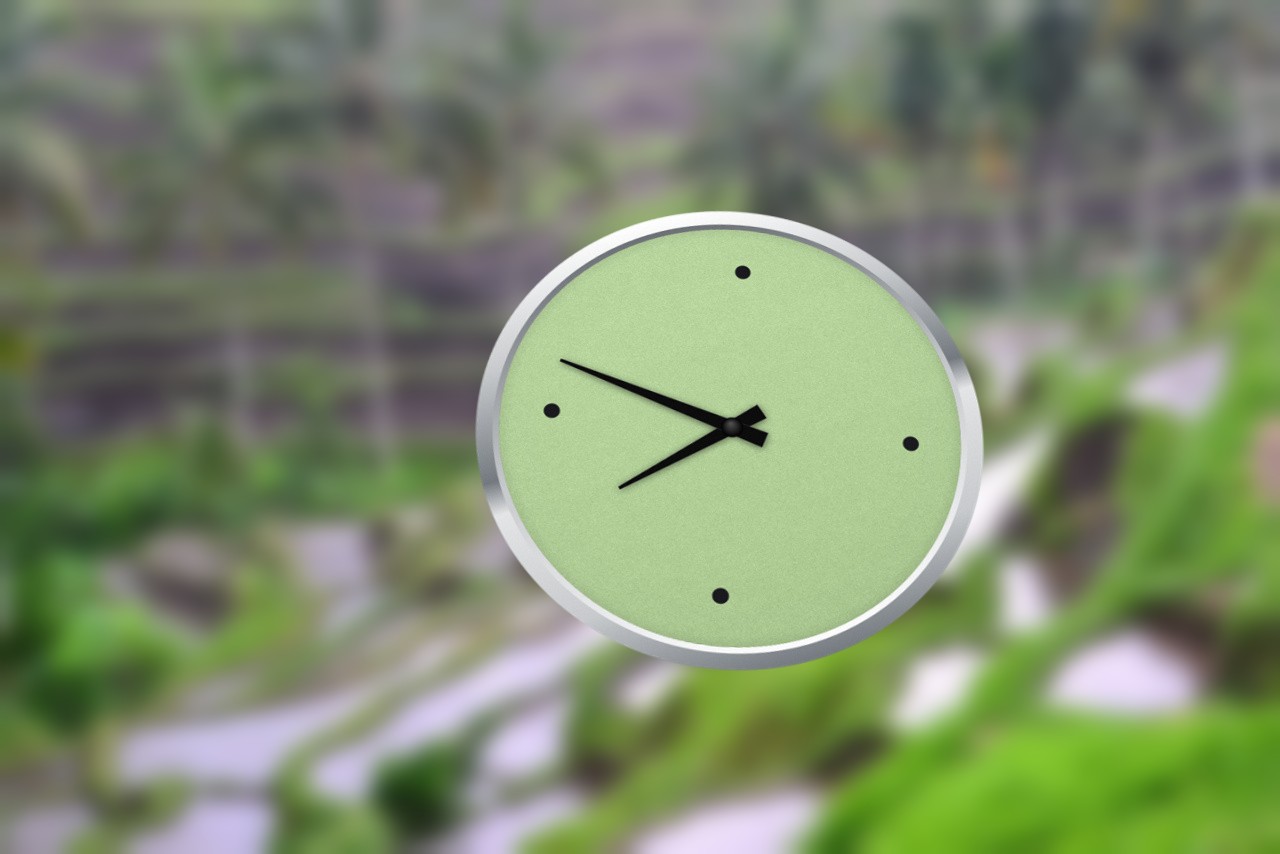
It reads **7:48**
